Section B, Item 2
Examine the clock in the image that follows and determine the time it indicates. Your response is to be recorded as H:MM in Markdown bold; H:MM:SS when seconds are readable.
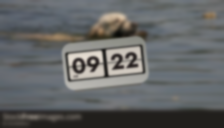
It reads **9:22**
